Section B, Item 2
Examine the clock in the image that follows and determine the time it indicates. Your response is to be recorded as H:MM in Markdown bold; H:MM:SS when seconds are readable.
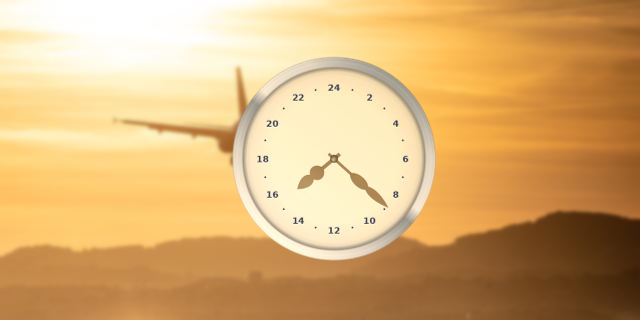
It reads **15:22**
